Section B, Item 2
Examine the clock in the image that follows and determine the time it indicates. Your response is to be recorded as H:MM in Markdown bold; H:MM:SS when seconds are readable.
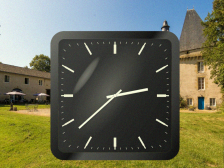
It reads **2:38**
